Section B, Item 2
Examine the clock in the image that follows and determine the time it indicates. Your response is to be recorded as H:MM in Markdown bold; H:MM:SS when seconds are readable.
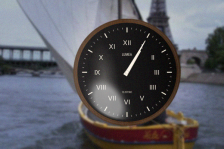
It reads **1:05**
